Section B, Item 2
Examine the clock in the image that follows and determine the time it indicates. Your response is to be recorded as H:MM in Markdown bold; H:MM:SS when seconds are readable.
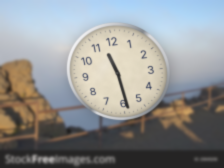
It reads **11:29**
